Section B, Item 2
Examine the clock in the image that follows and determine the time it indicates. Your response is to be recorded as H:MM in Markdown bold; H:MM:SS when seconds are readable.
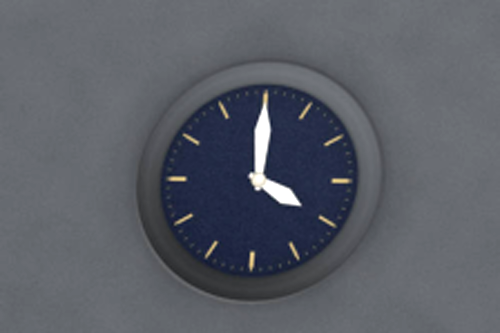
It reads **4:00**
